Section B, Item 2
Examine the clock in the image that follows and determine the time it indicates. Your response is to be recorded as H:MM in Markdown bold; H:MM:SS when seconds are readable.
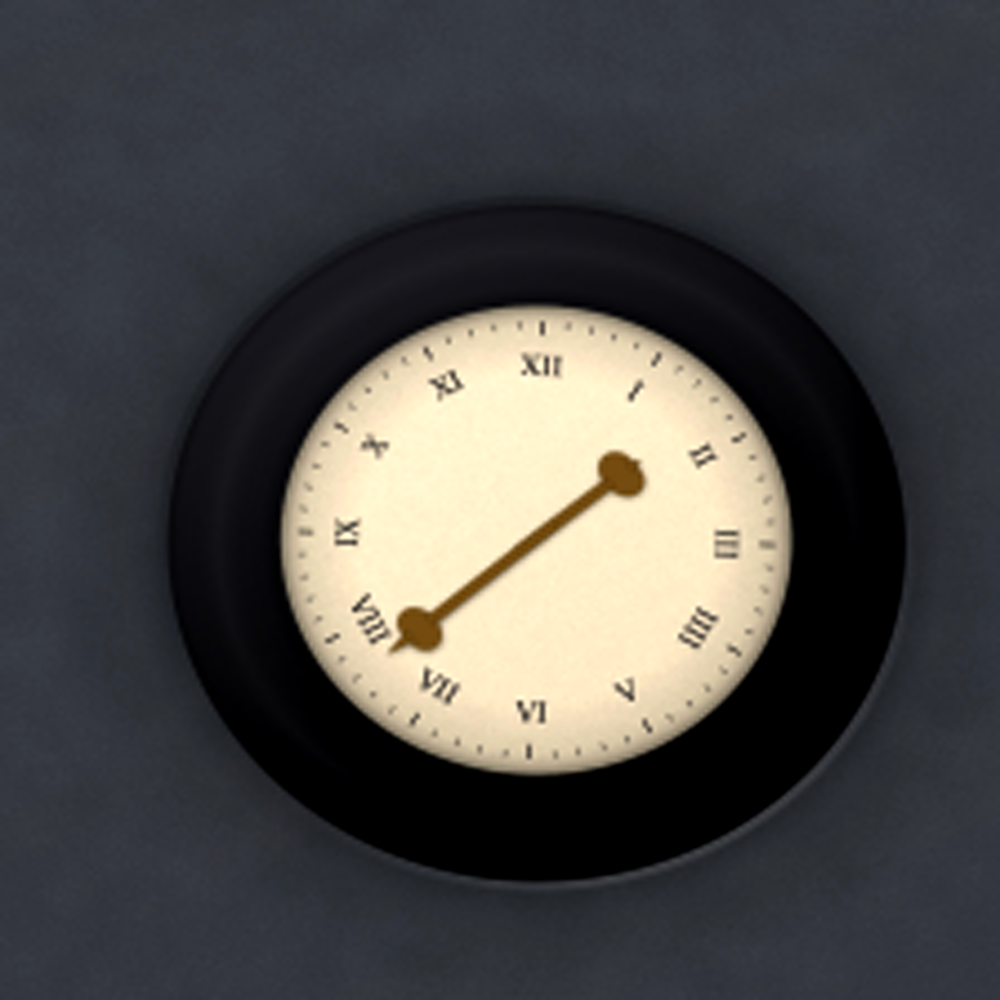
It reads **1:38**
